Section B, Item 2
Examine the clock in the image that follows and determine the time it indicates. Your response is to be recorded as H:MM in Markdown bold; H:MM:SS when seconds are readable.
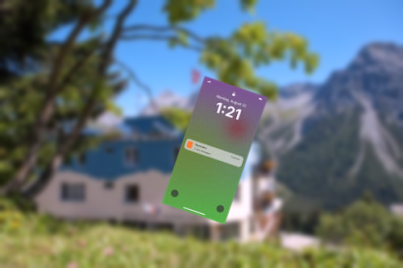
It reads **1:21**
